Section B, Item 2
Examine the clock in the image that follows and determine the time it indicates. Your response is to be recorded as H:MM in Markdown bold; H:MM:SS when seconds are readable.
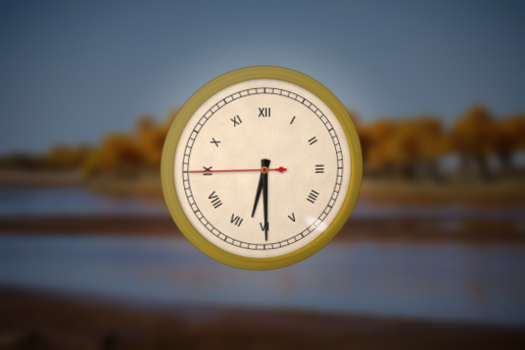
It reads **6:29:45**
